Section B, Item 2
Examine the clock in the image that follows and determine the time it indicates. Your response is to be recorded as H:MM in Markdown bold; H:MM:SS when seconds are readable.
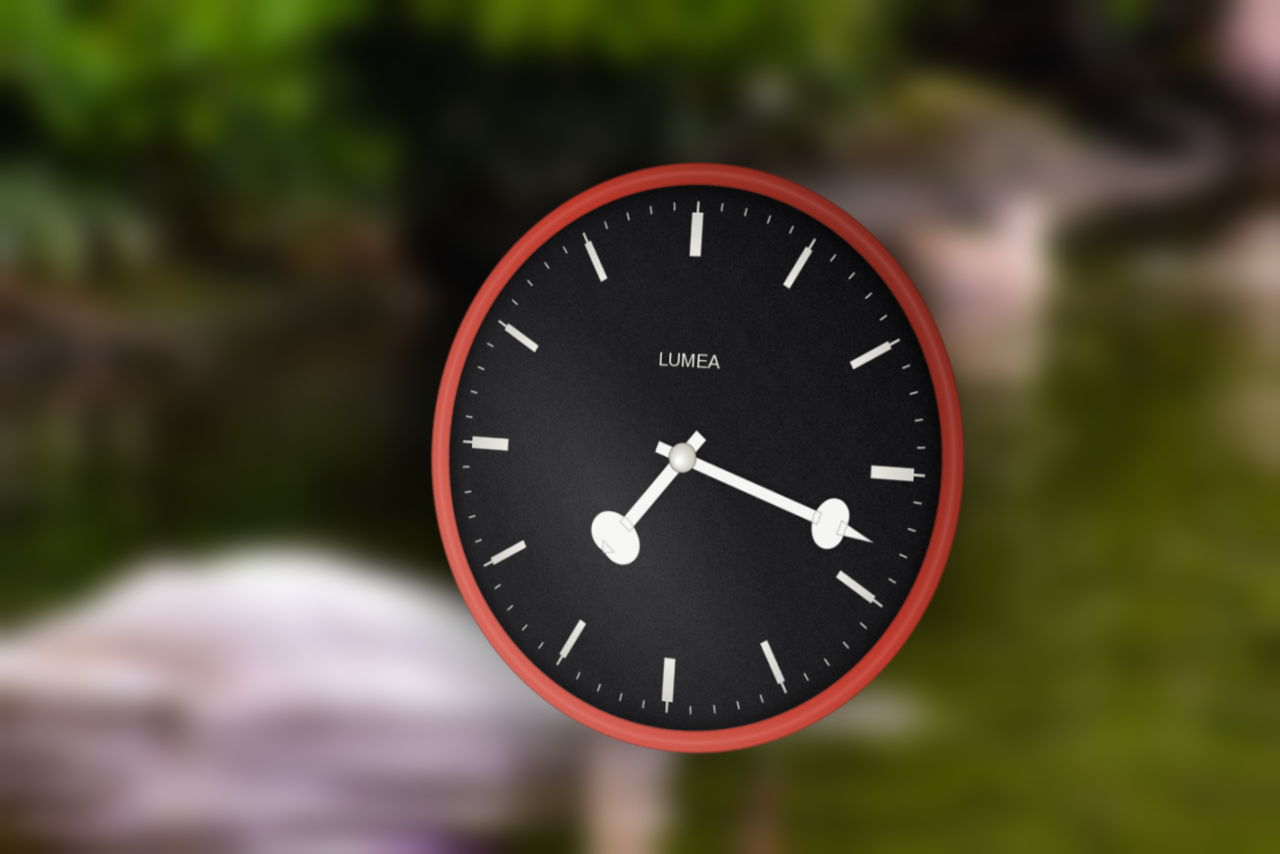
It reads **7:18**
